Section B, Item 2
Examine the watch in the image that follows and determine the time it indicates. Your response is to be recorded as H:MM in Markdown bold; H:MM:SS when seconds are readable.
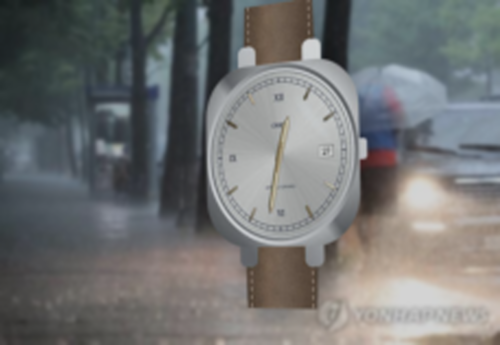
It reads **12:32**
